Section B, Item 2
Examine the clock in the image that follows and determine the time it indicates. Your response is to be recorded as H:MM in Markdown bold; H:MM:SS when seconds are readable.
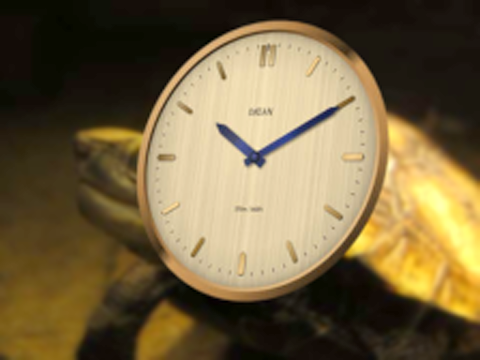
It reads **10:10**
